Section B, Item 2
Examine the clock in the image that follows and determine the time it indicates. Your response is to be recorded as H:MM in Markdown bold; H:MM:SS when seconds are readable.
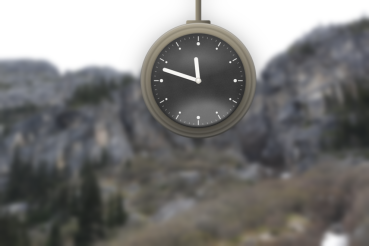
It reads **11:48**
